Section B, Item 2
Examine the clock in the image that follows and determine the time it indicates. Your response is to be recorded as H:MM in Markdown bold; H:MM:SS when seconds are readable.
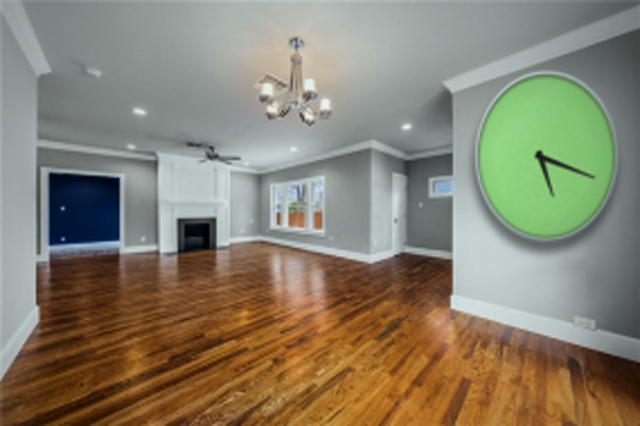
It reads **5:18**
